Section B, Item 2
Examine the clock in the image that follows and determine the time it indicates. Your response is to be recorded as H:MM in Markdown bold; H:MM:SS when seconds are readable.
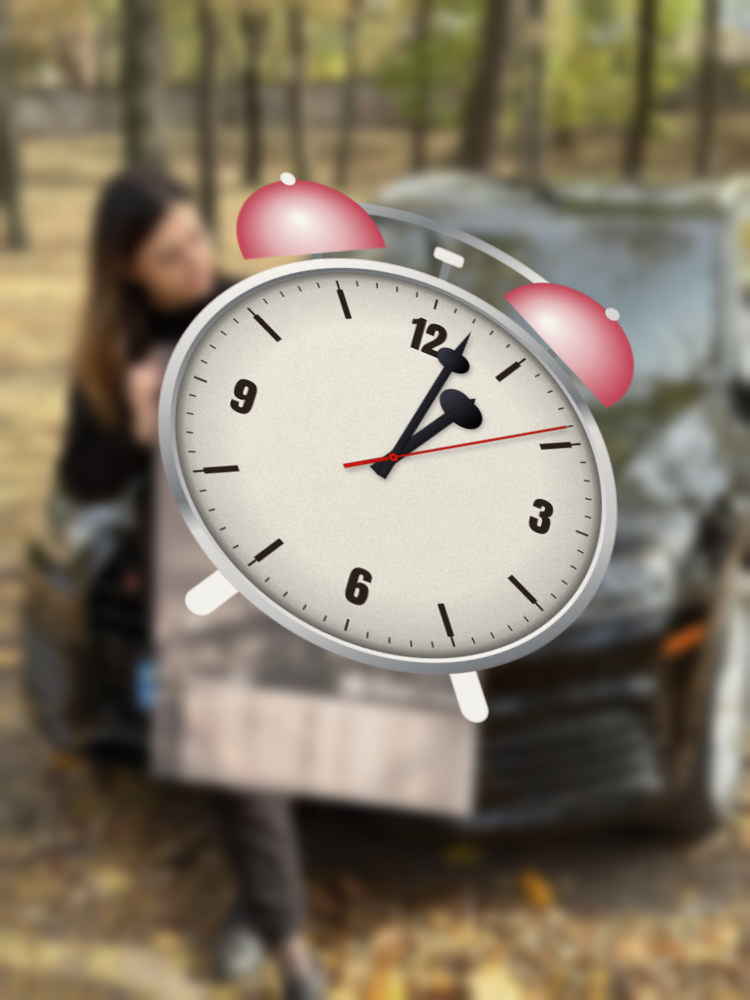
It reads **1:02:09**
